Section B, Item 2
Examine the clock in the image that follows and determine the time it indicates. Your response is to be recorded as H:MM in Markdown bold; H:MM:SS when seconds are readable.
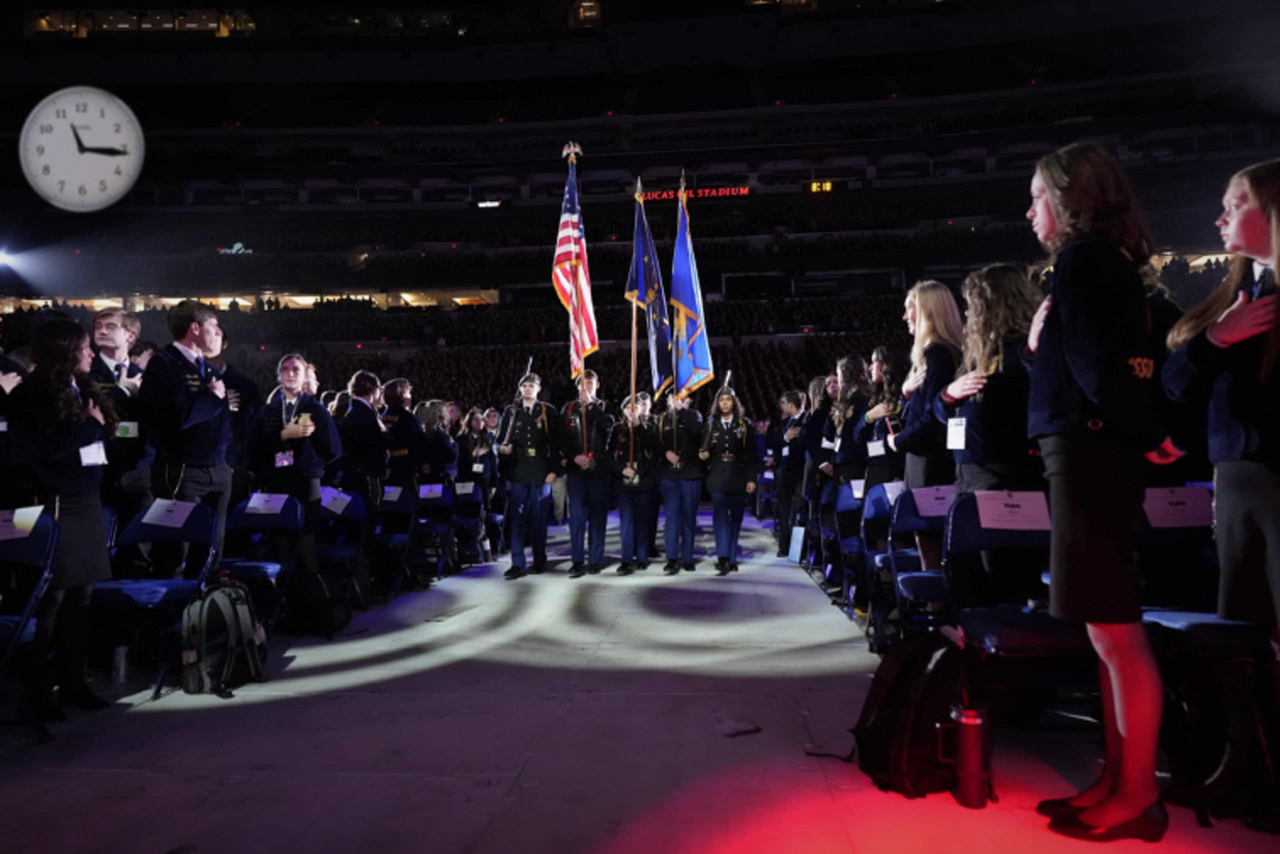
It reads **11:16**
